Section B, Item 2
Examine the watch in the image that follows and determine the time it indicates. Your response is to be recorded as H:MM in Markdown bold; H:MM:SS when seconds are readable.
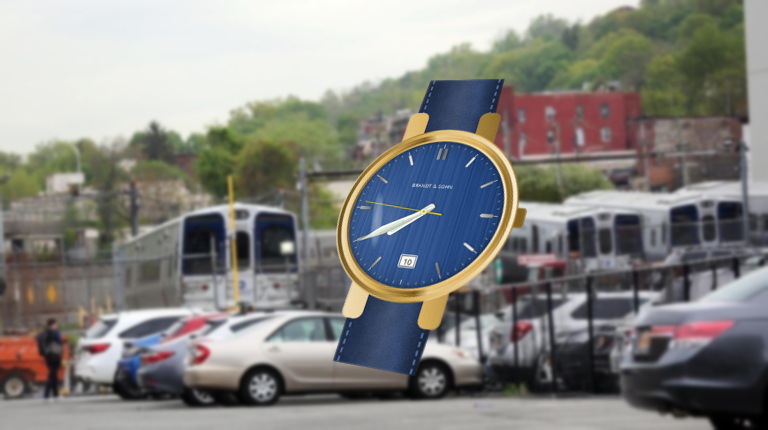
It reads **7:39:46**
